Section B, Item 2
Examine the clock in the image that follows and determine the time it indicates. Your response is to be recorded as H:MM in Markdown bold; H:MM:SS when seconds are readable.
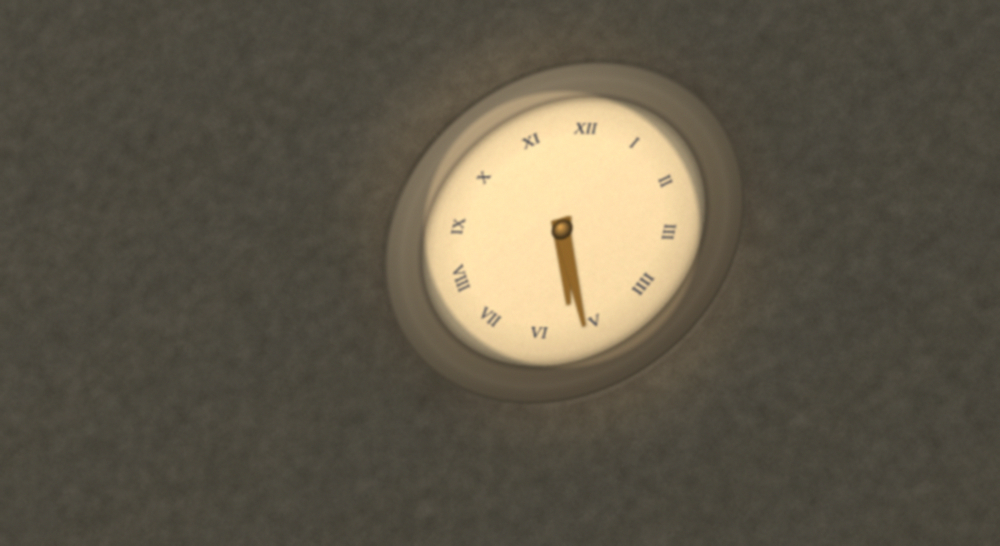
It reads **5:26**
